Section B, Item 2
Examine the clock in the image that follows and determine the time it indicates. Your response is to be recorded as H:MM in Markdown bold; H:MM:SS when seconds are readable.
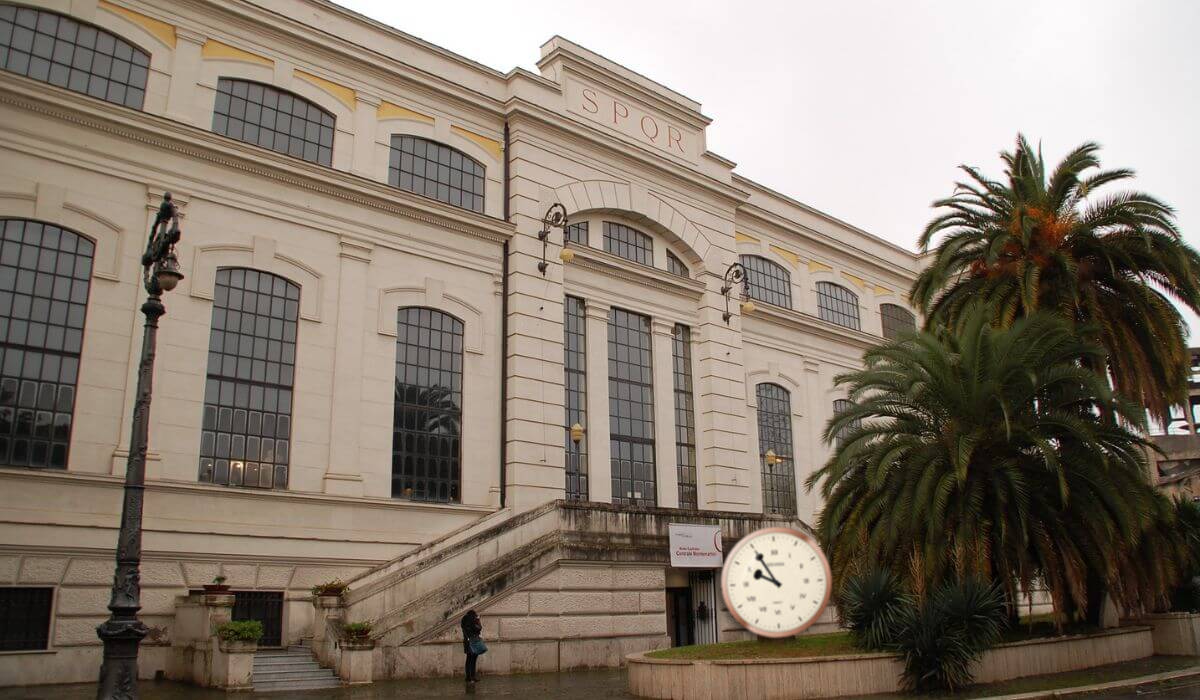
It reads **9:55**
